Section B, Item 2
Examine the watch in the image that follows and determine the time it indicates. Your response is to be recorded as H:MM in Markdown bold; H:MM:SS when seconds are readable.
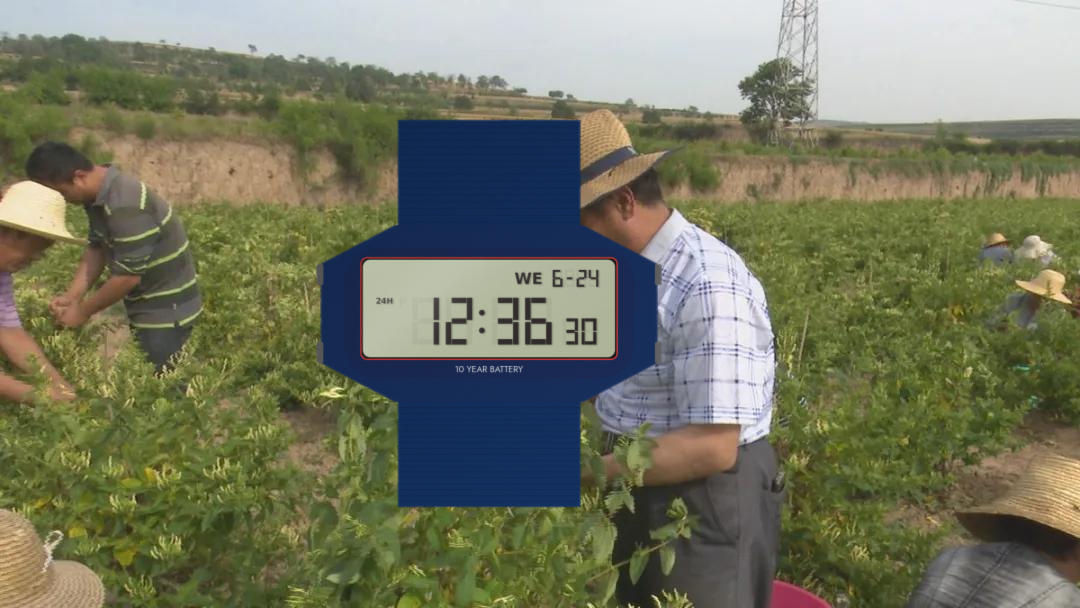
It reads **12:36:30**
